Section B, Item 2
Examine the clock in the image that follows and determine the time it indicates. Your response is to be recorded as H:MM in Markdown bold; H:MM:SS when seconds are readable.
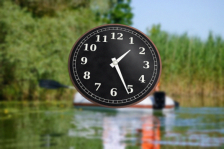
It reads **1:26**
